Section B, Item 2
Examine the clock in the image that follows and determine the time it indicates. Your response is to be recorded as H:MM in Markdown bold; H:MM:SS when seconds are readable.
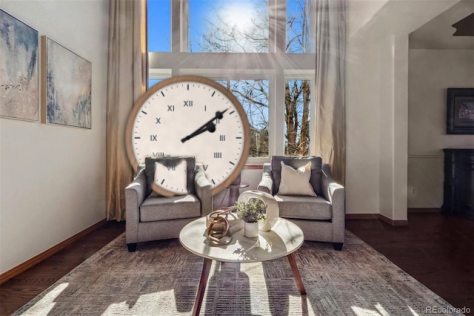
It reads **2:09**
